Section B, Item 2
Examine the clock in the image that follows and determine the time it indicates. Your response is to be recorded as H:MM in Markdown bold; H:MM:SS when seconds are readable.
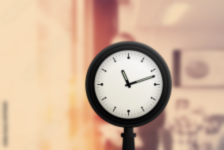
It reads **11:12**
